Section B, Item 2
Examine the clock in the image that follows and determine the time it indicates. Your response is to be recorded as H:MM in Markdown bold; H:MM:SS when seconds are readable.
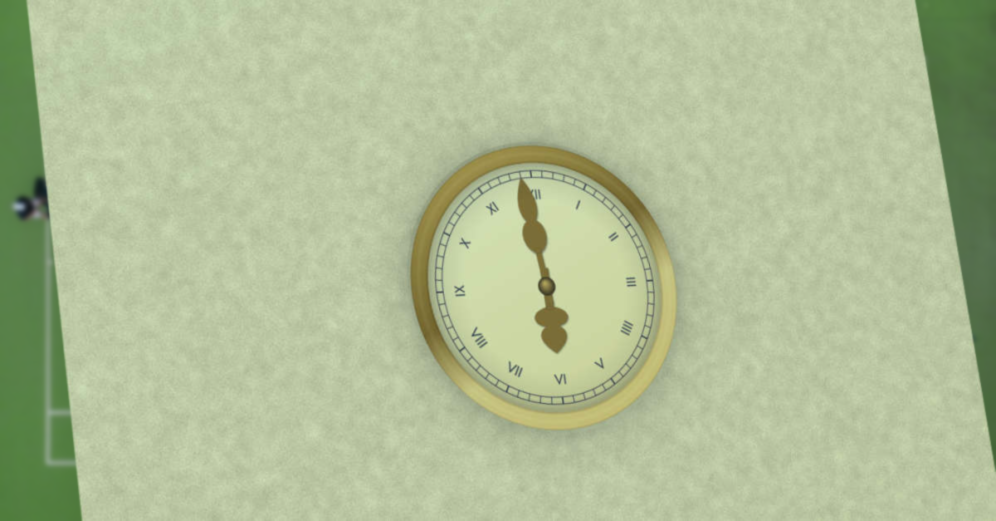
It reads **5:59**
